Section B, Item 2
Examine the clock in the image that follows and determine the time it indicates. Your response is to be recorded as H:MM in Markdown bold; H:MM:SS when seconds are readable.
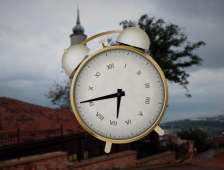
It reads **6:46**
